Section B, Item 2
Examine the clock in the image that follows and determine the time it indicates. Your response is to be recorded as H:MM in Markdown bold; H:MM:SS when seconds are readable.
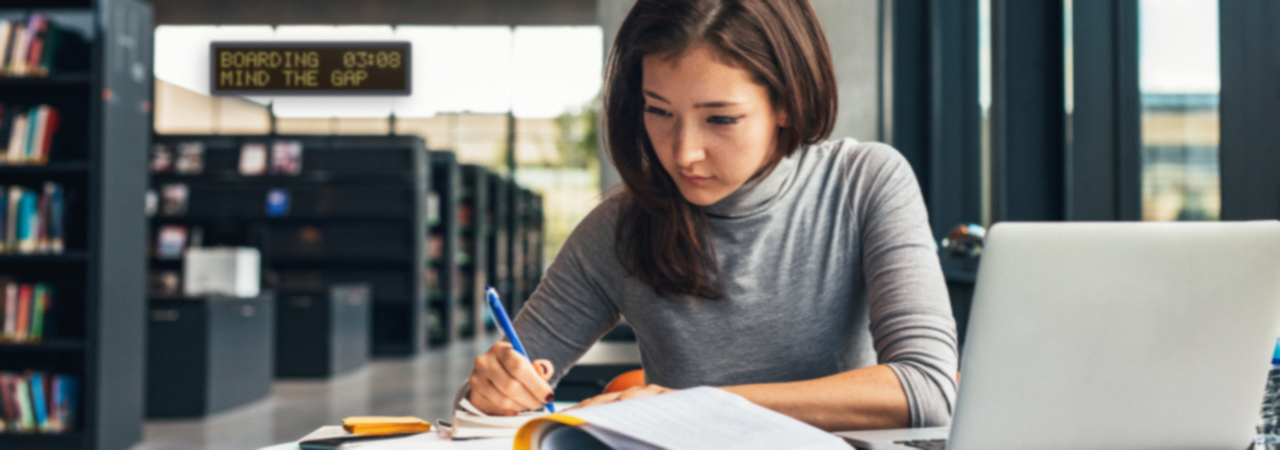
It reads **3:08**
